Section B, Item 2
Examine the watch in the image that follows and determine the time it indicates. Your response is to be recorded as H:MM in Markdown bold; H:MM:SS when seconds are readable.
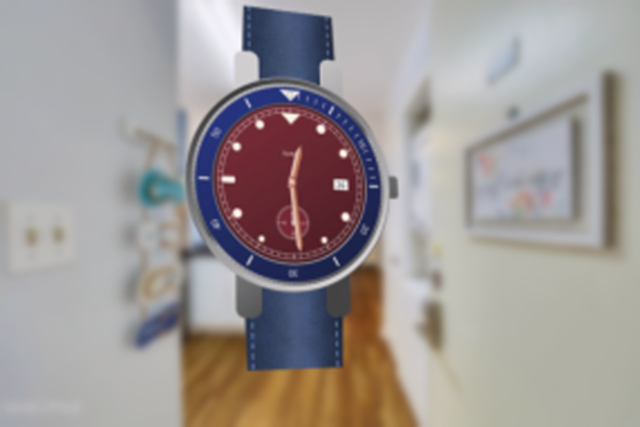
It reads **12:29**
